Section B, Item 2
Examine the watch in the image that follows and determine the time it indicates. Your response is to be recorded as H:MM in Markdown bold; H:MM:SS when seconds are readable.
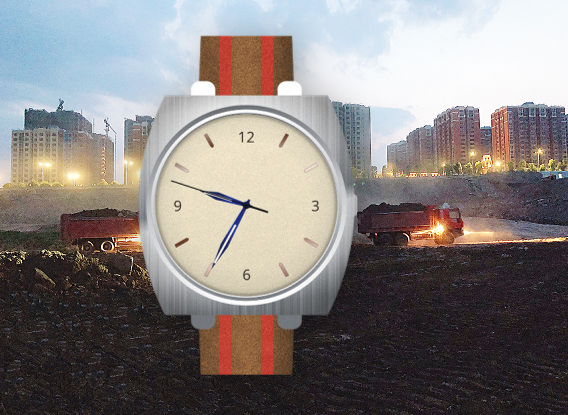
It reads **9:34:48**
